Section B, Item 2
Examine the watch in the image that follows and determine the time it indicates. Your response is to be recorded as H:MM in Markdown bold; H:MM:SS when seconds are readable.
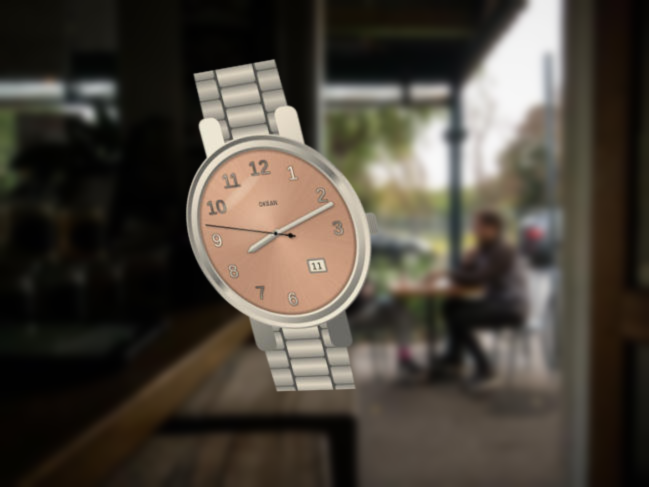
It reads **8:11:47**
